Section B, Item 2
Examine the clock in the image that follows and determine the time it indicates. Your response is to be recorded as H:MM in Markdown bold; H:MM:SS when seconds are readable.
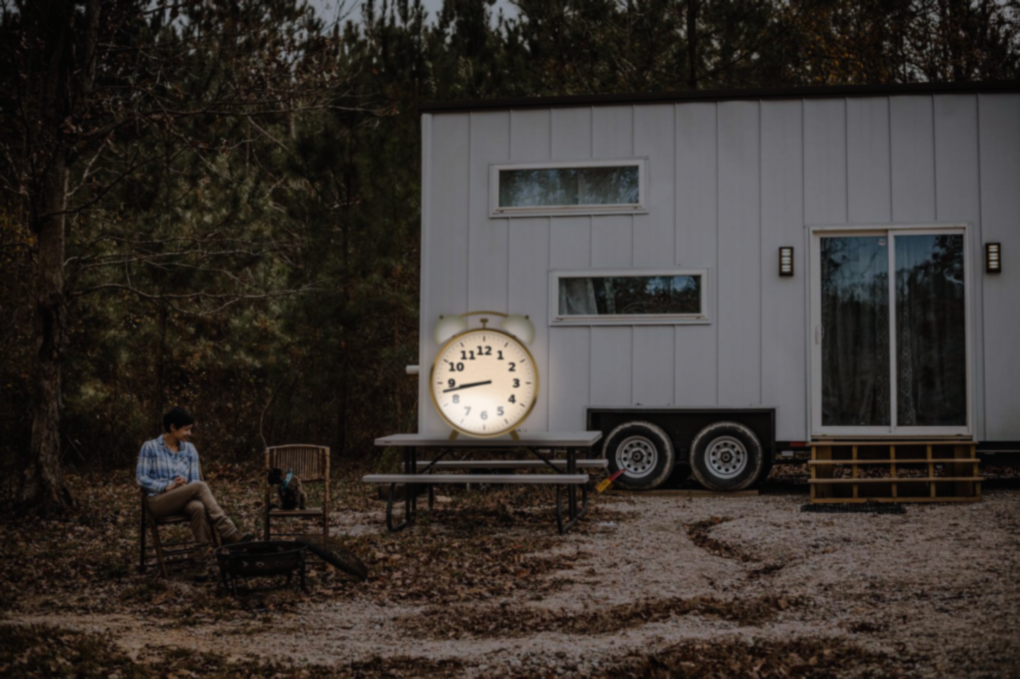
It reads **8:43**
